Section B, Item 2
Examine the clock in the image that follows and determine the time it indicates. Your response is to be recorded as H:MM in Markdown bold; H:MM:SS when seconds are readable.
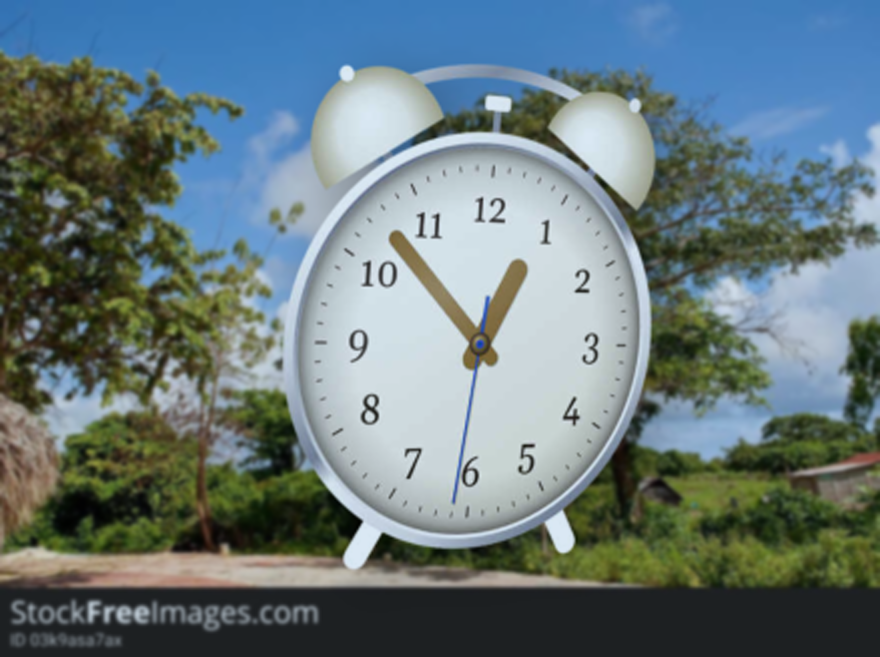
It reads **12:52:31**
